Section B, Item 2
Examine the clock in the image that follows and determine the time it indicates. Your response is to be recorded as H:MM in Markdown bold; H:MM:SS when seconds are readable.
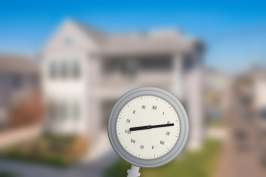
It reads **8:11**
